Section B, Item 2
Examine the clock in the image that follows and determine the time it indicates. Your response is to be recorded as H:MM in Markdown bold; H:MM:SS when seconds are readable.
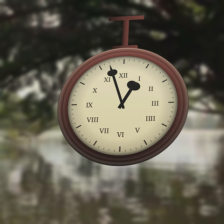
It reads **12:57**
